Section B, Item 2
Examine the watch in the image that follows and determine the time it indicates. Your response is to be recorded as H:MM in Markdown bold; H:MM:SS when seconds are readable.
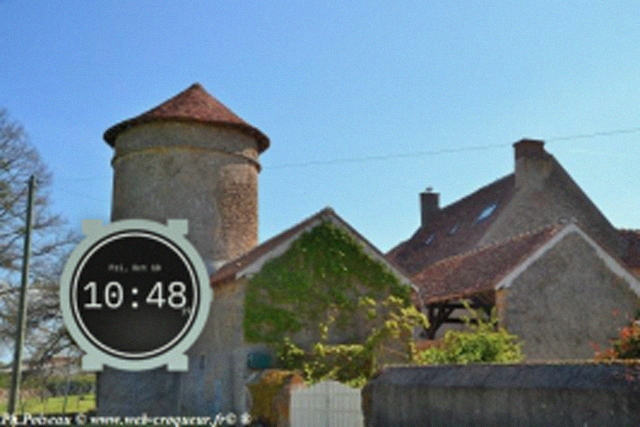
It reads **10:48**
